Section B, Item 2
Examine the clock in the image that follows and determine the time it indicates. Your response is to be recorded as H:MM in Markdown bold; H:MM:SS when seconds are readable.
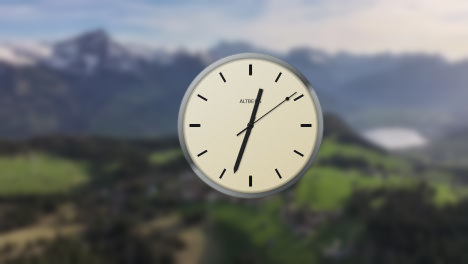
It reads **12:33:09**
